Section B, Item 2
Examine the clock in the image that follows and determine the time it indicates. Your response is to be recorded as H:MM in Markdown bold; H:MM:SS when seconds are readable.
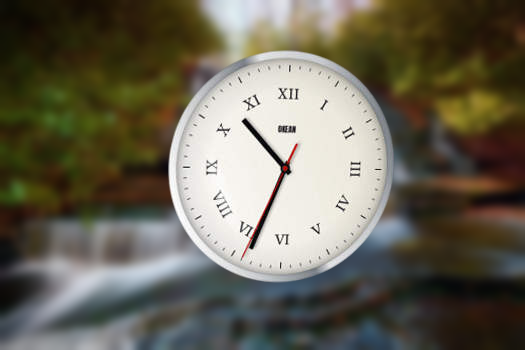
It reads **10:33:34**
